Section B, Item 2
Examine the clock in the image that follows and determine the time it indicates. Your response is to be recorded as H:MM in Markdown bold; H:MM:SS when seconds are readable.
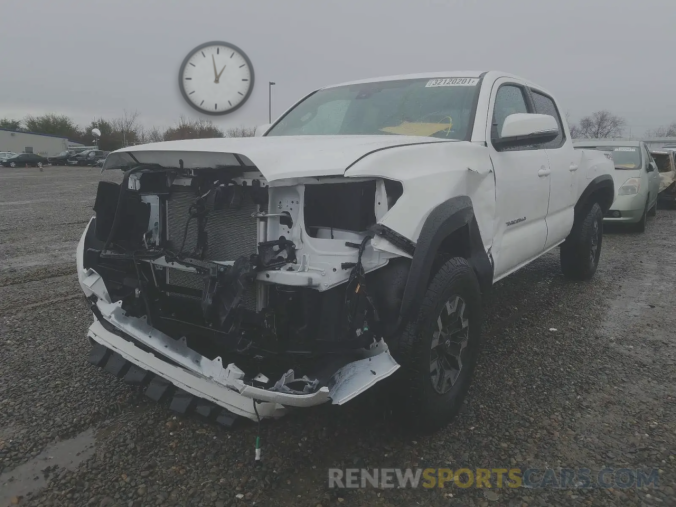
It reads **12:58**
